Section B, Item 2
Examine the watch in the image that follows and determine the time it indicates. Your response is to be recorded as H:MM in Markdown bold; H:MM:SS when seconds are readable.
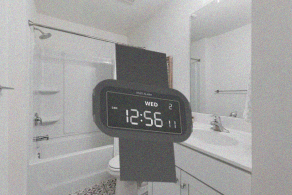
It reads **12:56:11**
